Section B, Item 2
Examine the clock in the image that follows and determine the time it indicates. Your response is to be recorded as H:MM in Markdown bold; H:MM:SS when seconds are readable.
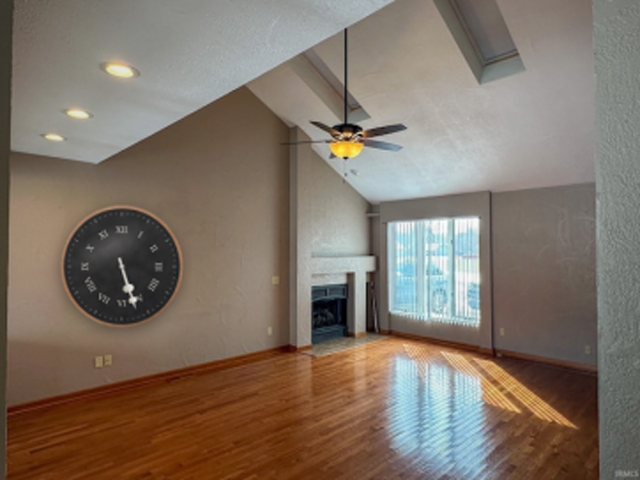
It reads **5:27**
